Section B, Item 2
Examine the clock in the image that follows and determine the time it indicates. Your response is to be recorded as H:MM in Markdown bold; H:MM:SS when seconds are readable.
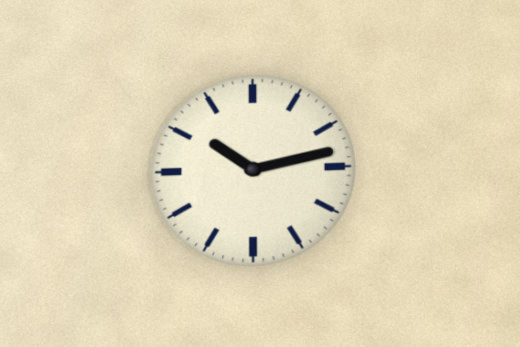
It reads **10:13**
